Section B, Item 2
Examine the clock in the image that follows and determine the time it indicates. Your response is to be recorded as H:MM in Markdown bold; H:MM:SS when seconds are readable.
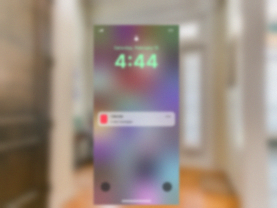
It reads **4:44**
